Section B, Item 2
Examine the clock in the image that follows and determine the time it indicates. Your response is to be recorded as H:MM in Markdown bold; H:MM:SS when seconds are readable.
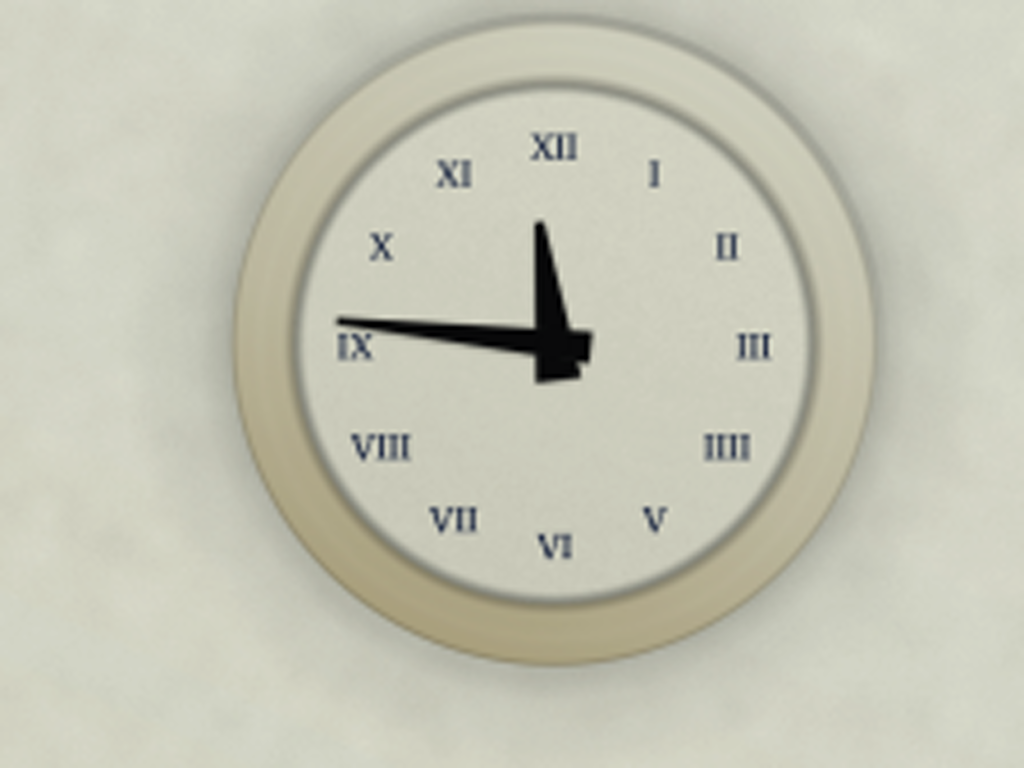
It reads **11:46**
